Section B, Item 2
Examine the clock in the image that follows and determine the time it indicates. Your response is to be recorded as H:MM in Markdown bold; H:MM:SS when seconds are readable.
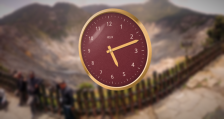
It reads **5:12**
